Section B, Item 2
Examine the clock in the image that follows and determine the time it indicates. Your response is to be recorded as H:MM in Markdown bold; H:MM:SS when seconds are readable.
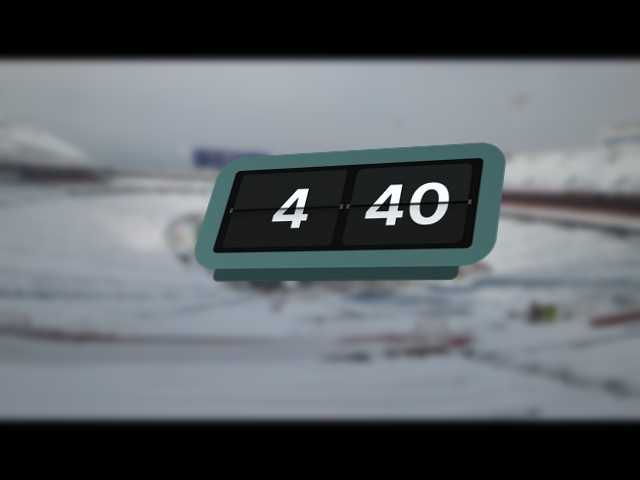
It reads **4:40**
